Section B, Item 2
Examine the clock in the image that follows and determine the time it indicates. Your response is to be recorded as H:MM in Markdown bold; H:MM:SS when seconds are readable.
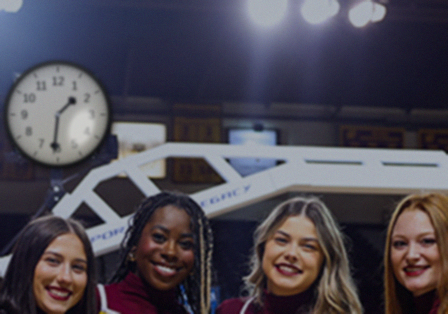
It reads **1:31**
